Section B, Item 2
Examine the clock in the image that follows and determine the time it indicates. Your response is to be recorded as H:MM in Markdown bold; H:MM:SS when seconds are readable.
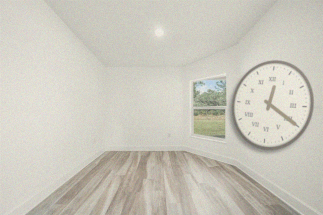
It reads **12:20**
